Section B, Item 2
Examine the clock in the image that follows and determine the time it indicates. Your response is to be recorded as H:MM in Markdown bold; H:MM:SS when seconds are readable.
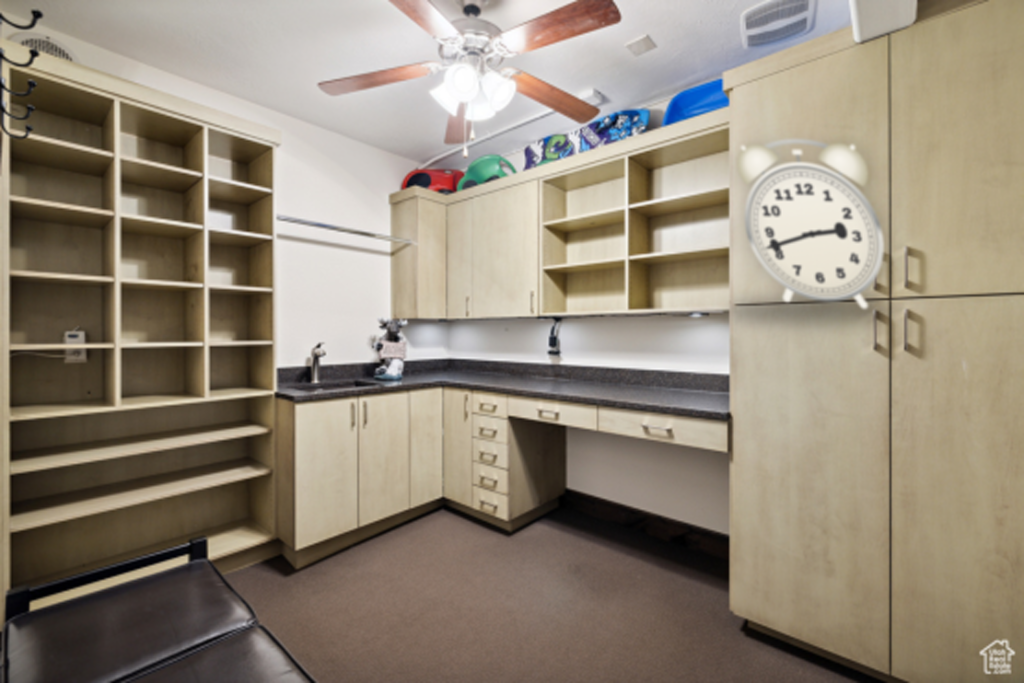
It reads **2:42**
